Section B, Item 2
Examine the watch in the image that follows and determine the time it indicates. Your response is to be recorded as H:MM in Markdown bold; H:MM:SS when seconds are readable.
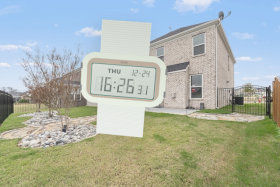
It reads **16:26:31**
